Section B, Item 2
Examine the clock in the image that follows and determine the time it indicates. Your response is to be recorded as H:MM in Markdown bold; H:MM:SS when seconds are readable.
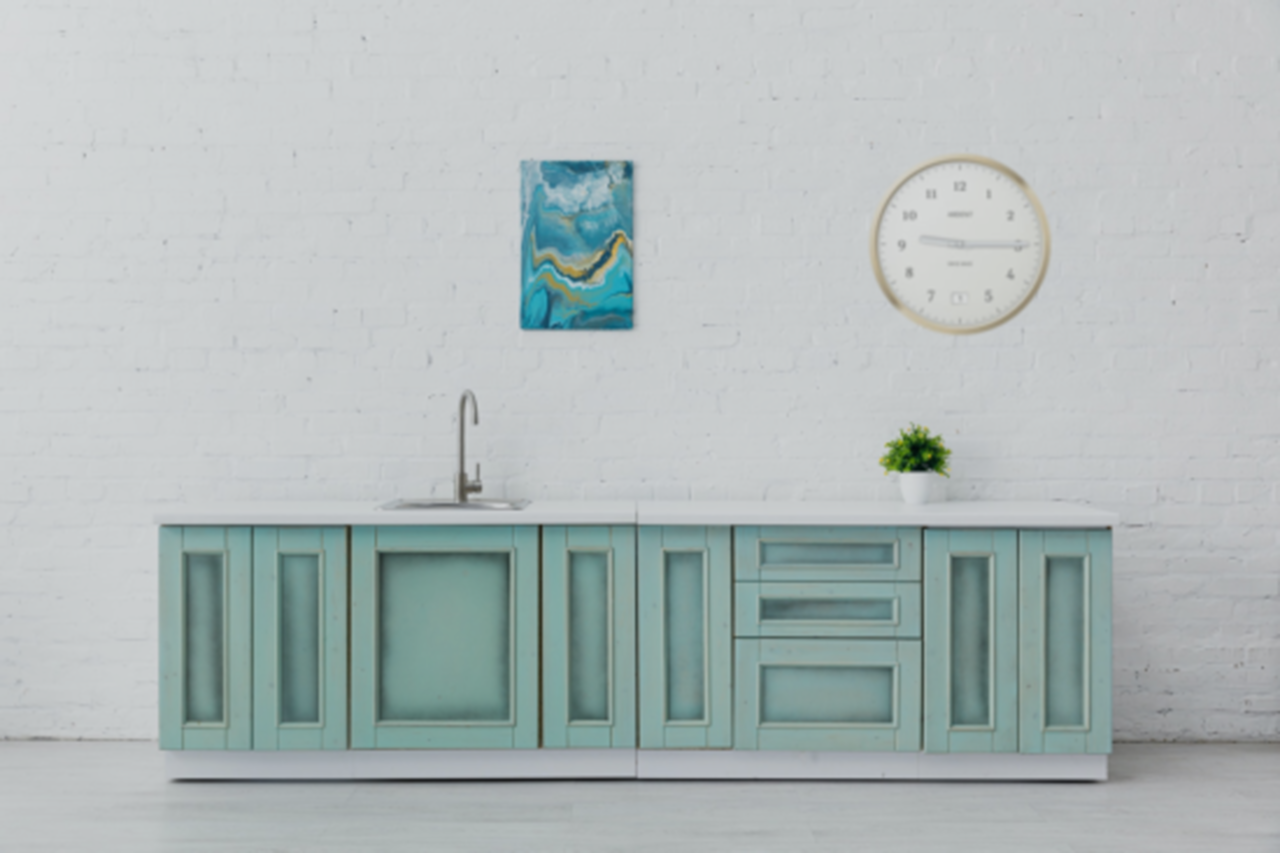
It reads **9:15**
